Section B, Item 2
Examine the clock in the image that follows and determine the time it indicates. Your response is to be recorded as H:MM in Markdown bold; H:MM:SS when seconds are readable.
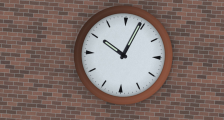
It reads **10:04**
